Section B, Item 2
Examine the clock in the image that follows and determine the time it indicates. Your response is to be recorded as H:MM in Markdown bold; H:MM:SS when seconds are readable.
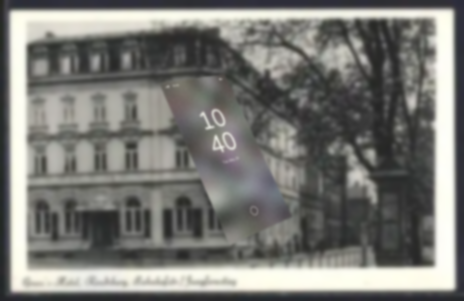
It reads **10:40**
